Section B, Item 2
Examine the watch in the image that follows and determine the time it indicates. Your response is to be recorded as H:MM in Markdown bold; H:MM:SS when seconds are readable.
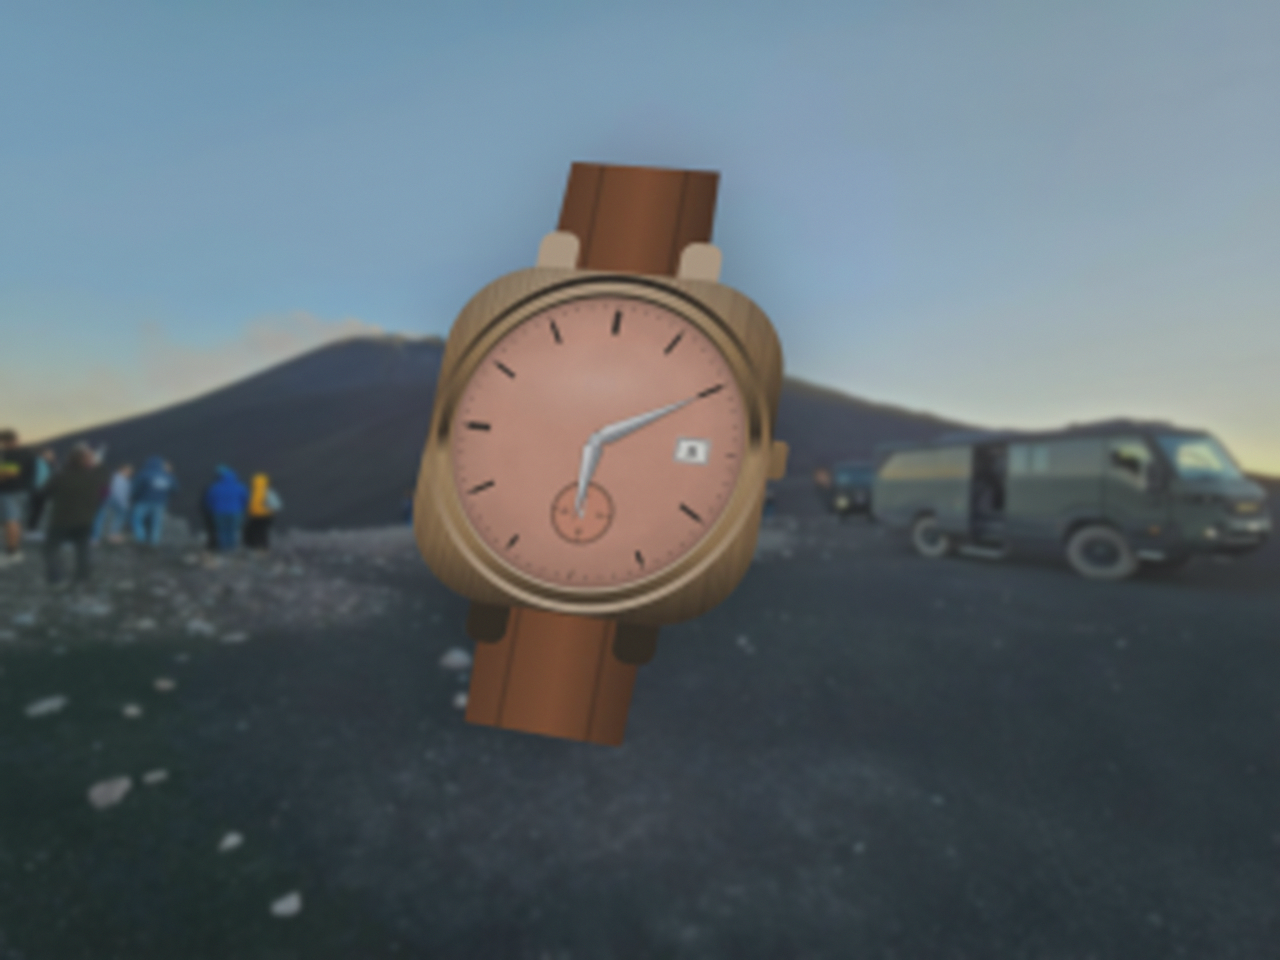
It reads **6:10**
